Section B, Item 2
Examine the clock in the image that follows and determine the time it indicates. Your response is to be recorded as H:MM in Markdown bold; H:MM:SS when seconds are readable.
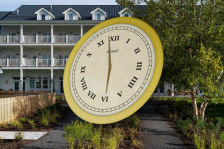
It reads **5:58**
